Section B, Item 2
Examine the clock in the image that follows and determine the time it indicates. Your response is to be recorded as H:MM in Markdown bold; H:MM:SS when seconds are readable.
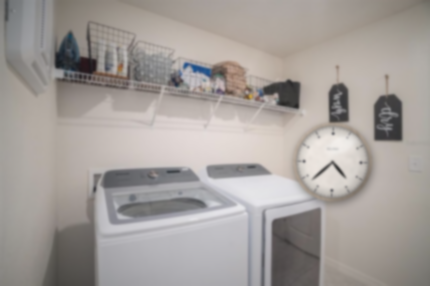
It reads **4:38**
